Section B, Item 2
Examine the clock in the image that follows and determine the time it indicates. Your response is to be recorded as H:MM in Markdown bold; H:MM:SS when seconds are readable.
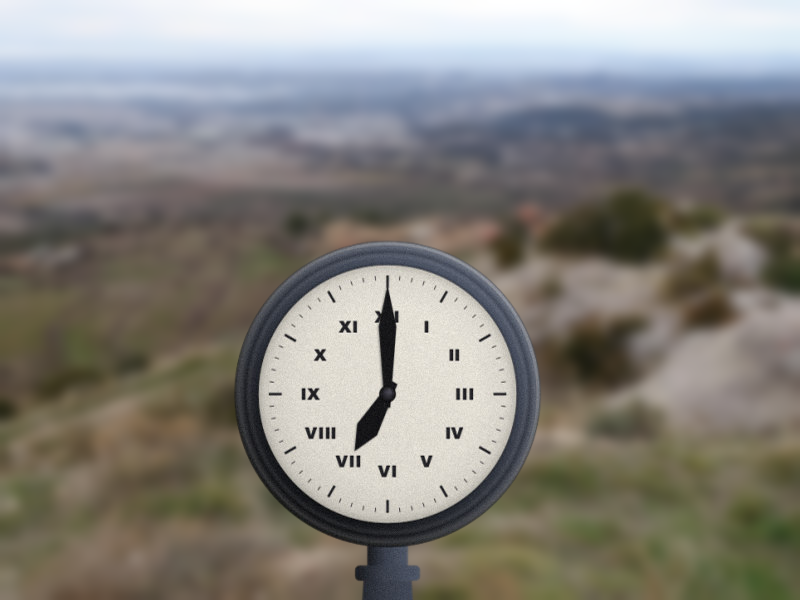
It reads **7:00**
